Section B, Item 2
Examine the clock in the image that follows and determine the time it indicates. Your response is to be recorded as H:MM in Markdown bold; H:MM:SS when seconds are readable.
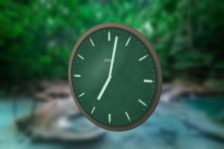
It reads **7:02**
